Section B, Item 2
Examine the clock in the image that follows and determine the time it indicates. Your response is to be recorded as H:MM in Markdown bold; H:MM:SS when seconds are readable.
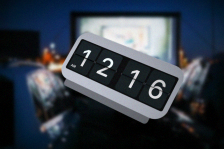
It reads **12:16**
